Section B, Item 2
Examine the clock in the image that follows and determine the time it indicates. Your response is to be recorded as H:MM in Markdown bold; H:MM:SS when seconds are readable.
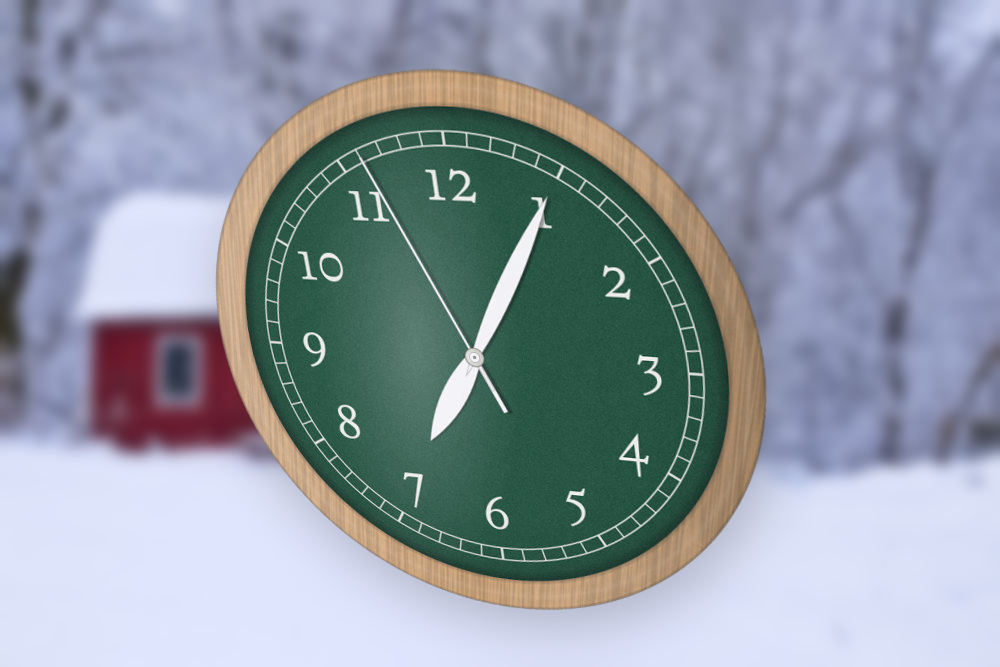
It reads **7:04:56**
